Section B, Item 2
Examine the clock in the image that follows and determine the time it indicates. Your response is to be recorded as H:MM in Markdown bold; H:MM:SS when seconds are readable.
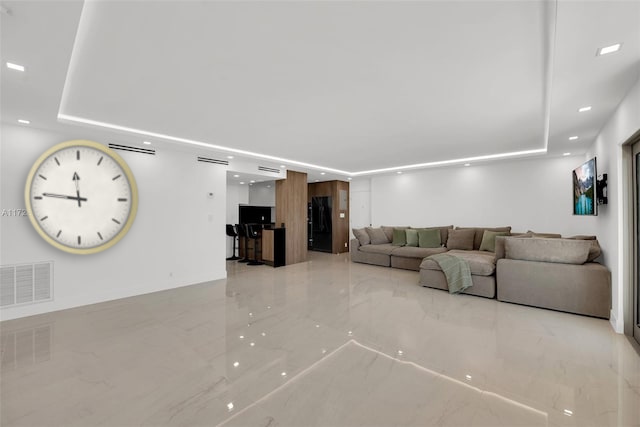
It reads **11:46**
